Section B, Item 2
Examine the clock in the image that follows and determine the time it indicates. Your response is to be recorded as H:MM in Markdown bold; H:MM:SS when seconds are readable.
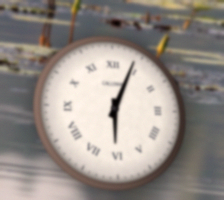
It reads **6:04**
